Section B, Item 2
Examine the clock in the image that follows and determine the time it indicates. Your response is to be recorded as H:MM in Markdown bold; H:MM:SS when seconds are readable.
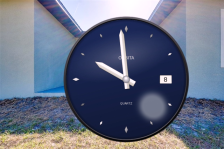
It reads **9:59**
